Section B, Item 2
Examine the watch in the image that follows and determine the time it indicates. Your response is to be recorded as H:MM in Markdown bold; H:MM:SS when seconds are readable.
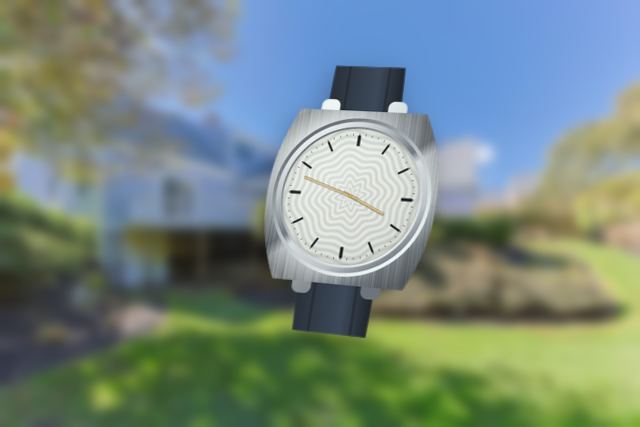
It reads **3:48**
